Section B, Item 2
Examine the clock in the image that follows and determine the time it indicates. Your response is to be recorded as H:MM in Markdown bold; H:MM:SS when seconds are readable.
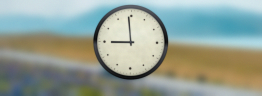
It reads **8:59**
